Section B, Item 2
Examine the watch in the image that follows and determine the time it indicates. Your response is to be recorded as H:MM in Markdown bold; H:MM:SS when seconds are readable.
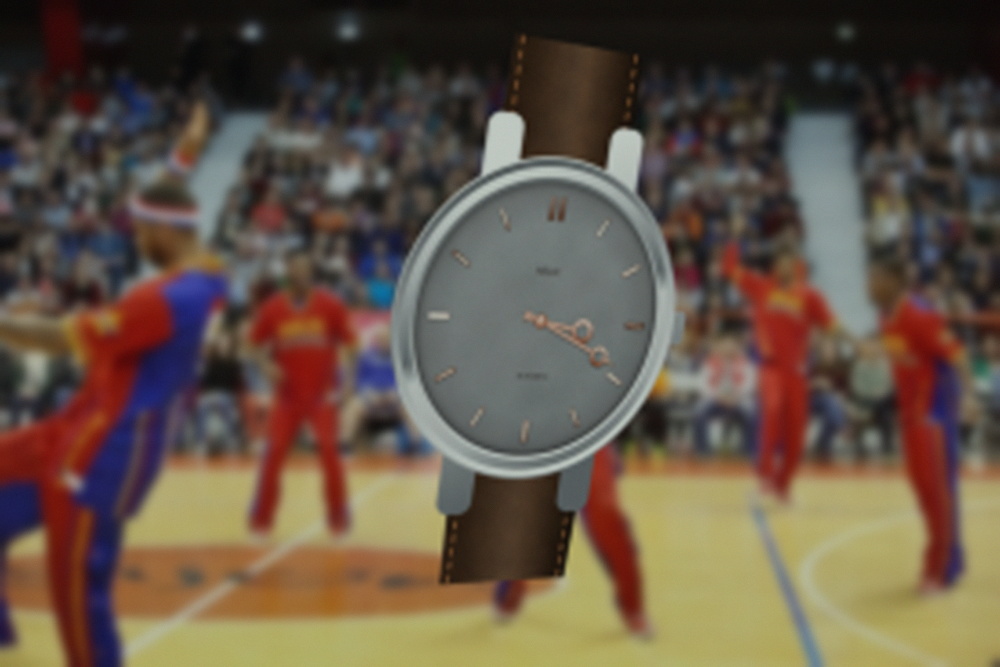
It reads **3:19**
